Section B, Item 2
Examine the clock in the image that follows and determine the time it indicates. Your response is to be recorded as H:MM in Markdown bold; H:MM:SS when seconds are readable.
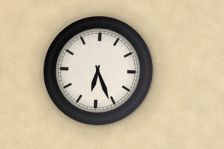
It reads **6:26**
